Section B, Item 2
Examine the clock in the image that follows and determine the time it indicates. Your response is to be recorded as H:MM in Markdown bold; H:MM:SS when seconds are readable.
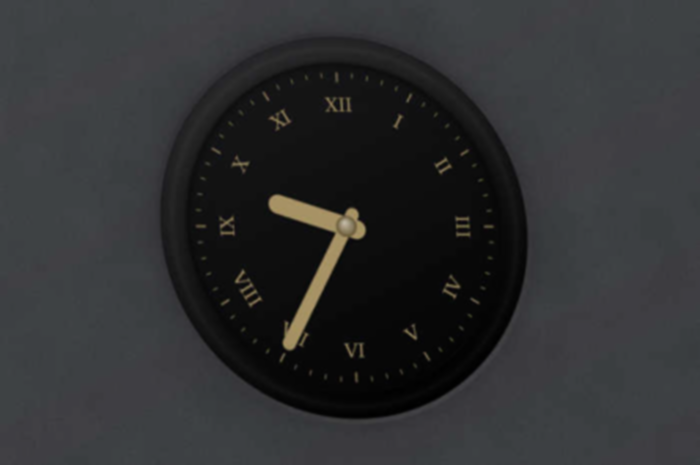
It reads **9:35**
